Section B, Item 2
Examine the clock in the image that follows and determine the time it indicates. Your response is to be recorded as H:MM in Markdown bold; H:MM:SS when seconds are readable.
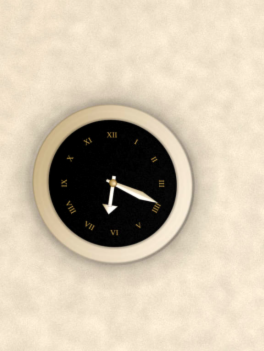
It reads **6:19**
